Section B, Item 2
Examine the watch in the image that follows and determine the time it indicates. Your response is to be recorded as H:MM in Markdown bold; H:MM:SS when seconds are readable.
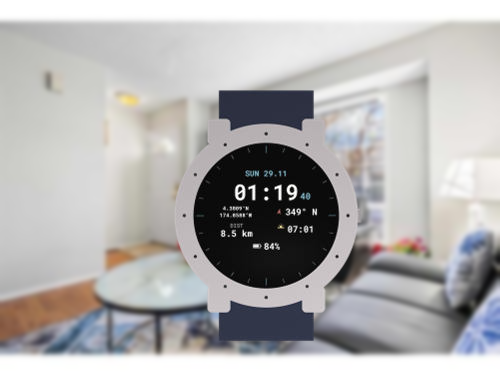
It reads **1:19:40**
